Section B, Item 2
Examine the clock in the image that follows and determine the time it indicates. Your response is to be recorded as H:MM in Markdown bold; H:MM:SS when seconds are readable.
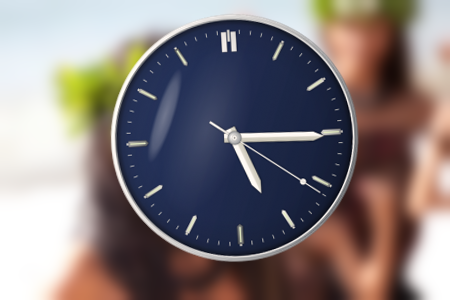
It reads **5:15:21**
